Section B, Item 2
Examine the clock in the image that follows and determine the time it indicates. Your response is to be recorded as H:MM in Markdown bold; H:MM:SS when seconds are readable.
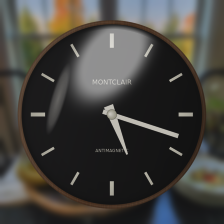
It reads **5:18**
